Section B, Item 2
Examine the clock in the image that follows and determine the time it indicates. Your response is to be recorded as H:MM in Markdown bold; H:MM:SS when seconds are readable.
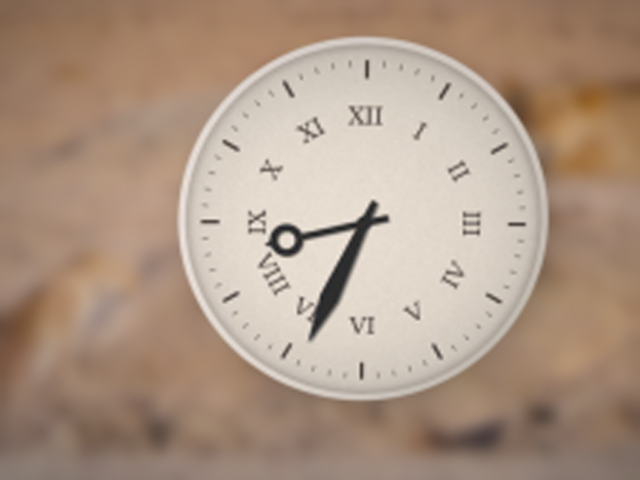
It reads **8:34**
